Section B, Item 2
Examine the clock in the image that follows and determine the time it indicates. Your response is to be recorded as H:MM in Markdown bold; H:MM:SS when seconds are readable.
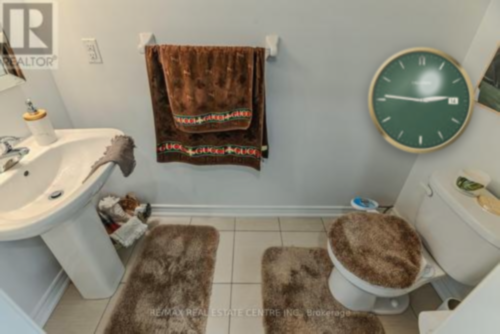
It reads **2:46**
